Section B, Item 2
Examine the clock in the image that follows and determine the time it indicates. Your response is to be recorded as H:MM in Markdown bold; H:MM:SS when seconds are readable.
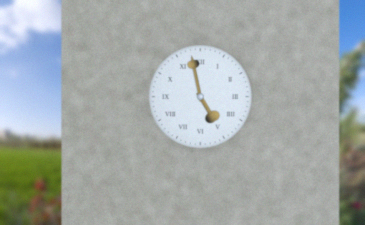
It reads **4:58**
